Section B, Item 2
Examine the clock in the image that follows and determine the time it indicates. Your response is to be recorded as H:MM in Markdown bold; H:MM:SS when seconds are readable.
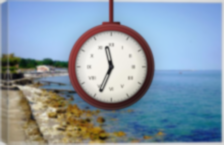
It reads **11:34**
